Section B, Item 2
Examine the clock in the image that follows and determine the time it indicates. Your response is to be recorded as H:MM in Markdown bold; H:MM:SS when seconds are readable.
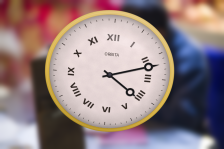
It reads **4:12**
